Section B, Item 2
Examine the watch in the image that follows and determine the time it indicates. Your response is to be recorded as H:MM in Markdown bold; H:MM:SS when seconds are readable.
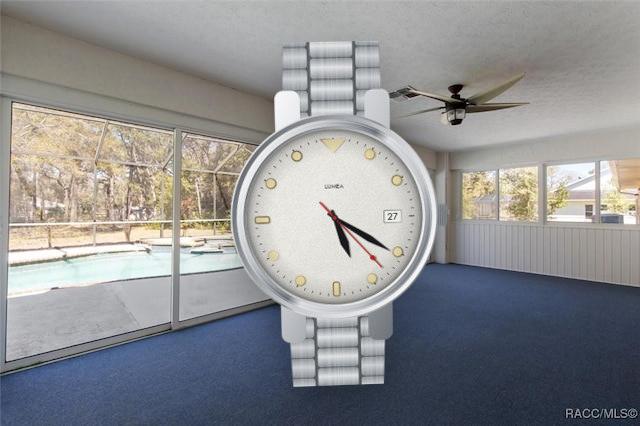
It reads **5:20:23**
